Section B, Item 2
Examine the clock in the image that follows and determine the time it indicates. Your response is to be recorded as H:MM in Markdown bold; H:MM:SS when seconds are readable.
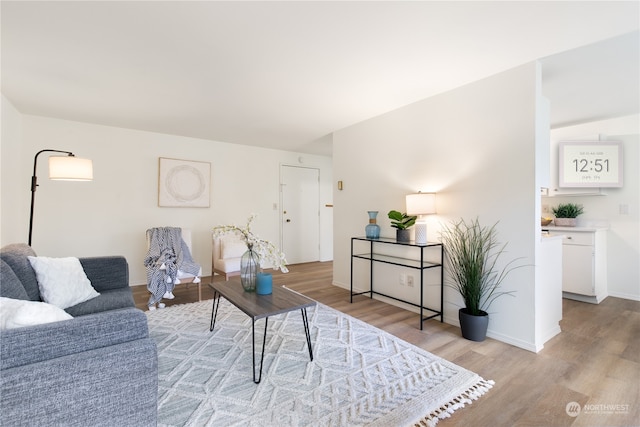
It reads **12:51**
